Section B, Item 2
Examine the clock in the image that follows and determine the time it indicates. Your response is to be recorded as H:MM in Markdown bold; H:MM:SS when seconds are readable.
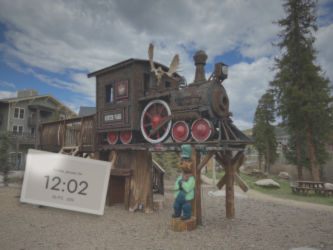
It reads **12:02**
